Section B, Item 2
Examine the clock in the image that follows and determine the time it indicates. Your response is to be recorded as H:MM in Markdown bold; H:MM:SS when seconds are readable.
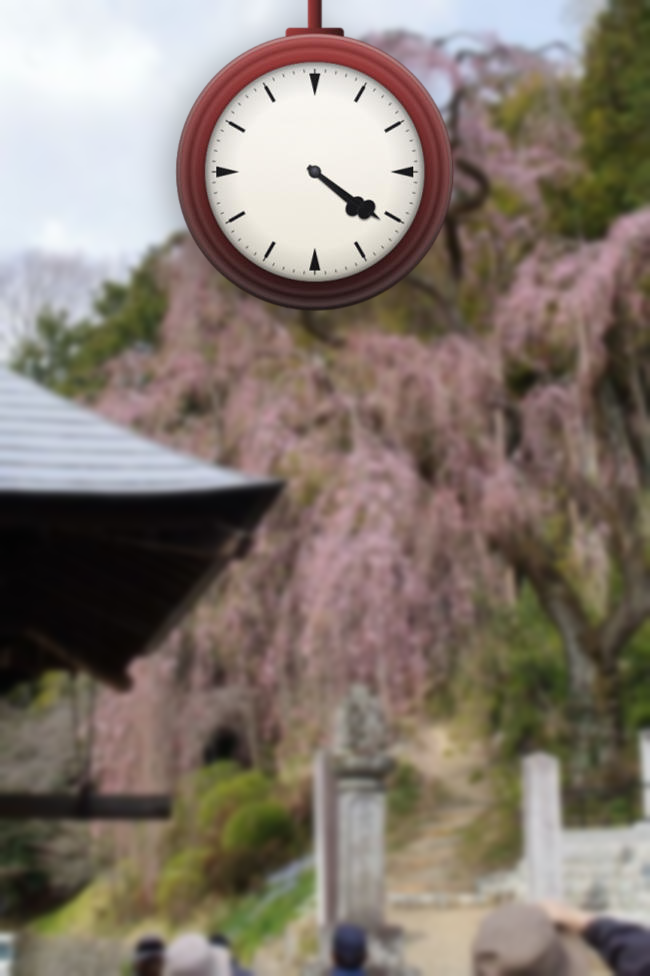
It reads **4:21**
